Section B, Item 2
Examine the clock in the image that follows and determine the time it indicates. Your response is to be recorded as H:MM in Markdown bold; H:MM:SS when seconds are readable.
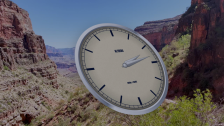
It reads **2:13**
